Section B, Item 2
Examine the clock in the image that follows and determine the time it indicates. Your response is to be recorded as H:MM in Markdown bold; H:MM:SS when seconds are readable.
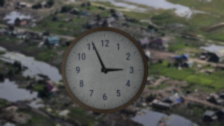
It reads **2:56**
